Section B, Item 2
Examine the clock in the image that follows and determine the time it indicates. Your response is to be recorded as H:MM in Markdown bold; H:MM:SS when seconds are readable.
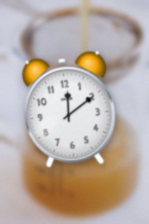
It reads **12:10**
